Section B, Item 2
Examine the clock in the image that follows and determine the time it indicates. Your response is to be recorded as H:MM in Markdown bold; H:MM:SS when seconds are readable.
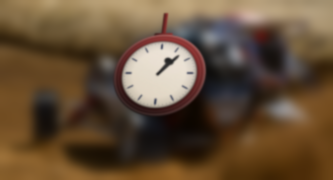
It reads **1:07**
